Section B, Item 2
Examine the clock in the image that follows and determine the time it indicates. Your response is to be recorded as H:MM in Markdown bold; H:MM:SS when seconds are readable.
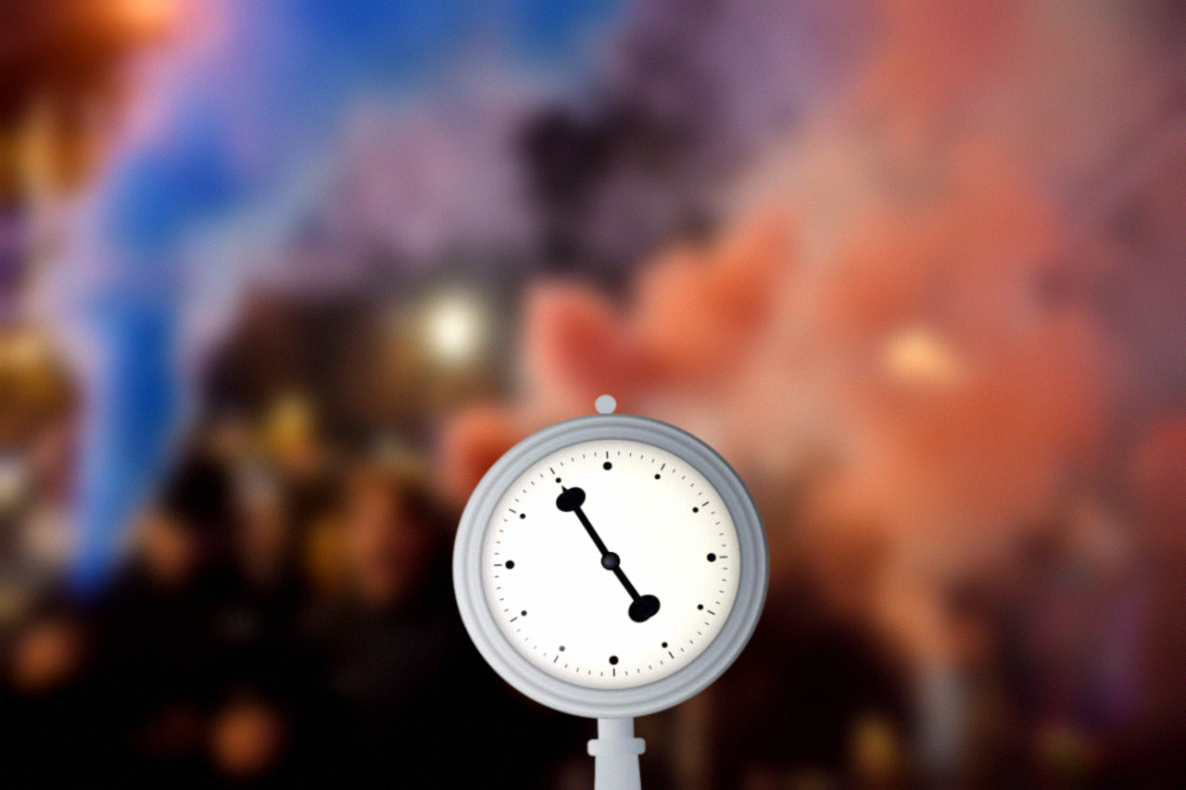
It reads **4:55**
